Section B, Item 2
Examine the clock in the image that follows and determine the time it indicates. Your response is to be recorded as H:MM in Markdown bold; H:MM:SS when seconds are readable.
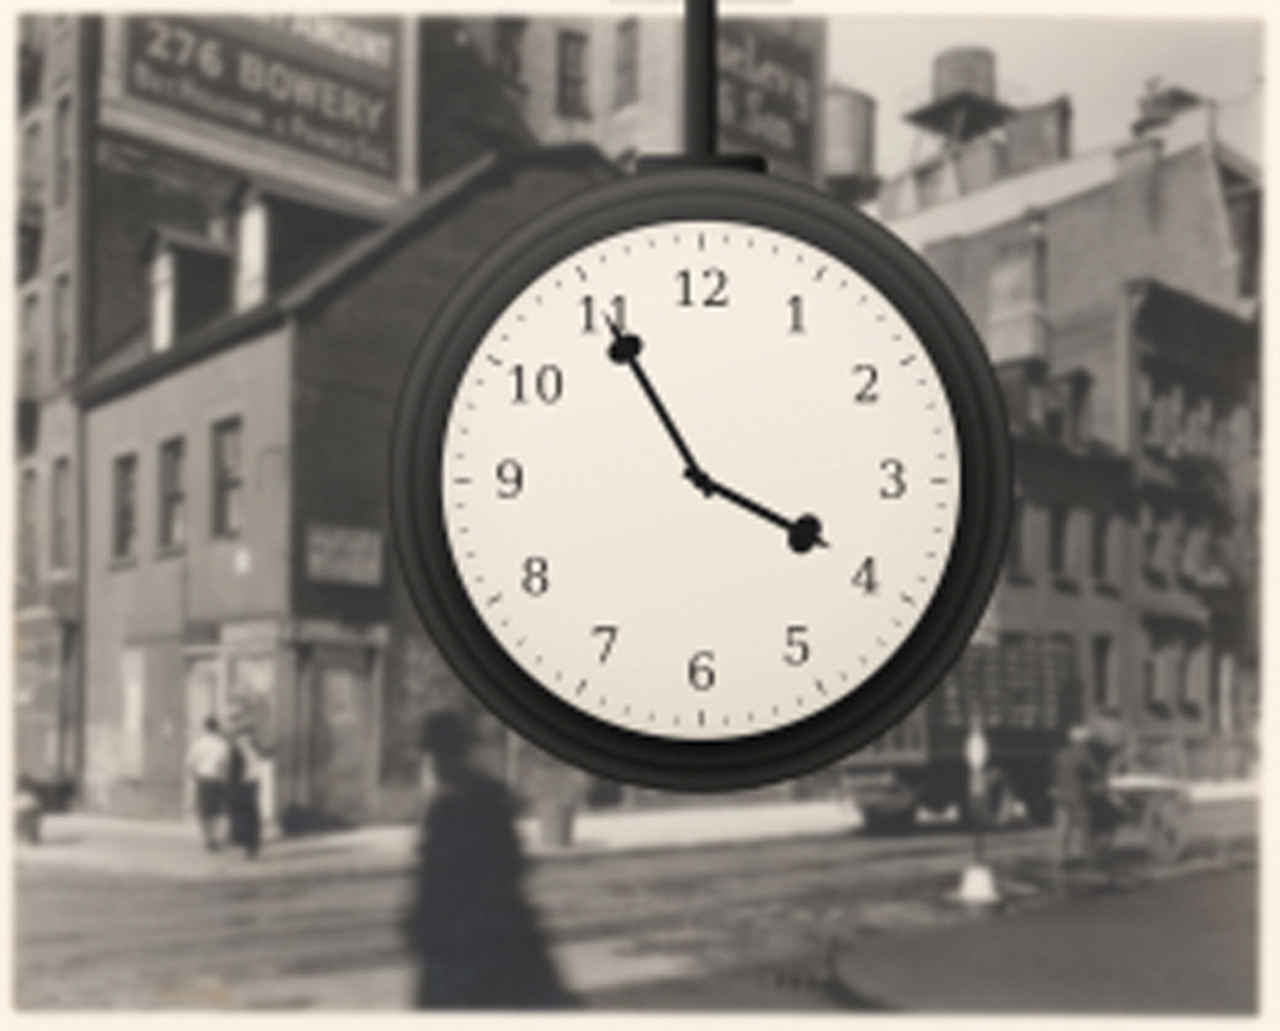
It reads **3:55**
